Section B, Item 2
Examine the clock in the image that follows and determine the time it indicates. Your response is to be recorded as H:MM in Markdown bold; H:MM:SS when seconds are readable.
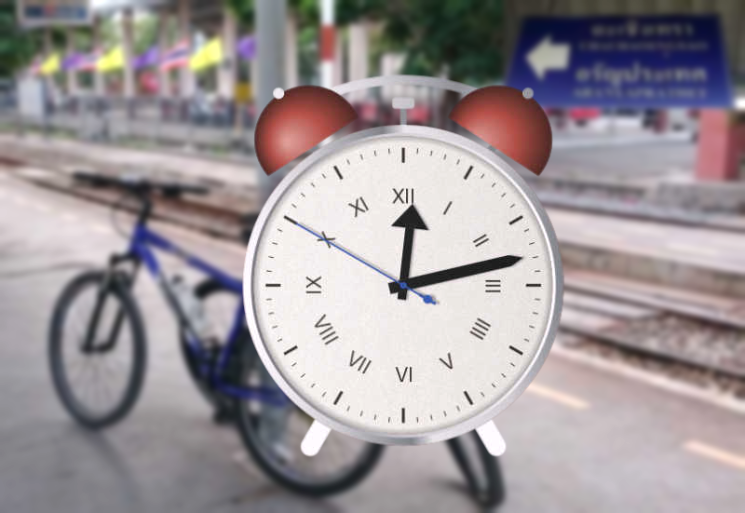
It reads **12:12:50**
